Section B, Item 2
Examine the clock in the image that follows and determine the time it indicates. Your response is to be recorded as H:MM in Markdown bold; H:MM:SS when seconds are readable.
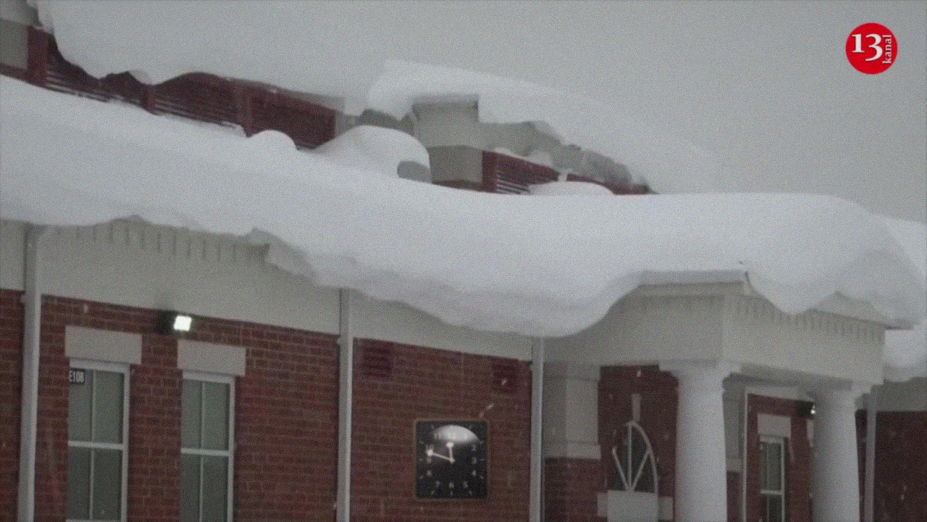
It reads **11:48**
